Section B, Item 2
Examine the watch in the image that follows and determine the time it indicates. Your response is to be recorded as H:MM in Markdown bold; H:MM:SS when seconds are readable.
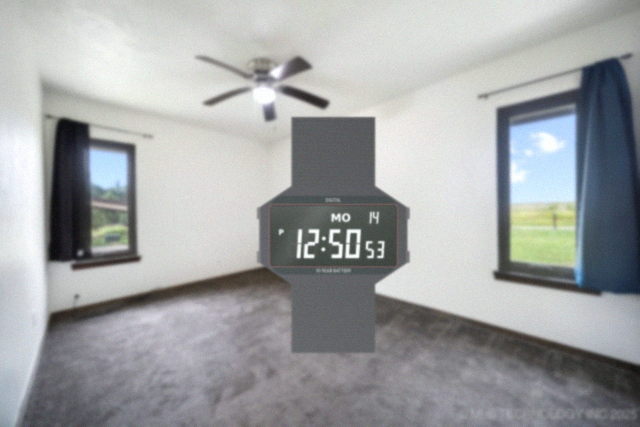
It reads **12:50:53**
